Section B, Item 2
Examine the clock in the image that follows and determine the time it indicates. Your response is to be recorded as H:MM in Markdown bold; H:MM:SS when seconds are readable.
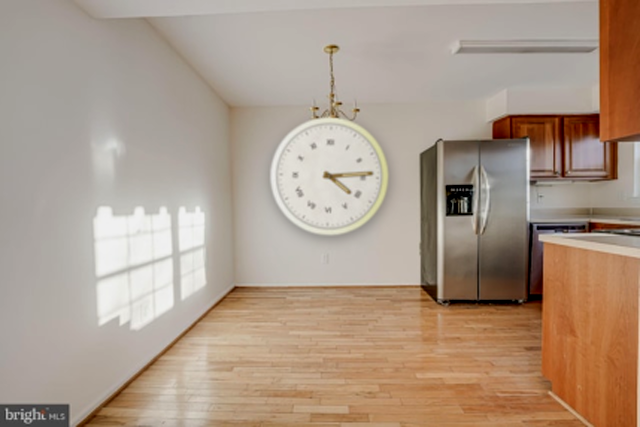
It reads **4:14**
